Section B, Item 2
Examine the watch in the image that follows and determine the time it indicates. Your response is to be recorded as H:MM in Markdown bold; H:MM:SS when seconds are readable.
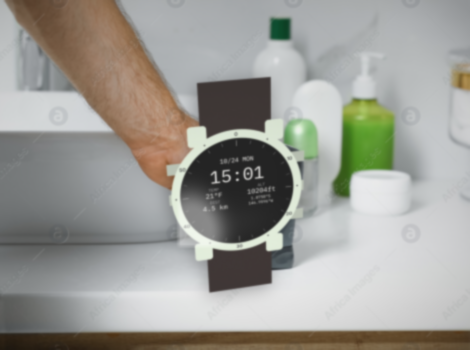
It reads **15:01**
